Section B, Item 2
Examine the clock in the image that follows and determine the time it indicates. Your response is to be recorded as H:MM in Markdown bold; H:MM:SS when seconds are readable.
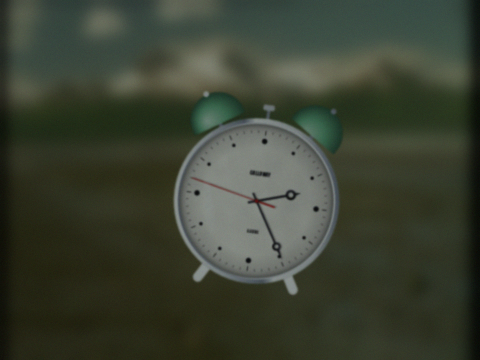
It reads **2:24:47**
